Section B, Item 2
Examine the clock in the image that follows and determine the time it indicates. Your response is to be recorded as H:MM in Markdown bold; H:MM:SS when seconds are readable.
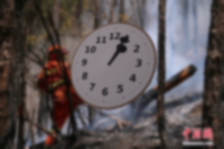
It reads **1:04**
